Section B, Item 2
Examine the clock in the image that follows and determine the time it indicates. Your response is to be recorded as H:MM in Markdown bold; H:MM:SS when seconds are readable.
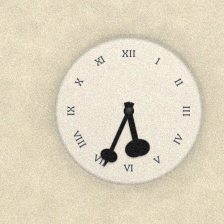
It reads **5:34**
